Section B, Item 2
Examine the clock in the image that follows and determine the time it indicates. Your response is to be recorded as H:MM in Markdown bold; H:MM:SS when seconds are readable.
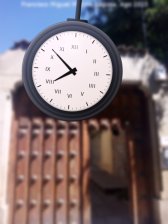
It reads **7:52**
